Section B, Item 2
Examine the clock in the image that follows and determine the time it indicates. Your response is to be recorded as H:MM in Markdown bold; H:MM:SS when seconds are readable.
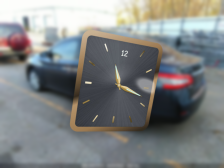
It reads **11:18**
